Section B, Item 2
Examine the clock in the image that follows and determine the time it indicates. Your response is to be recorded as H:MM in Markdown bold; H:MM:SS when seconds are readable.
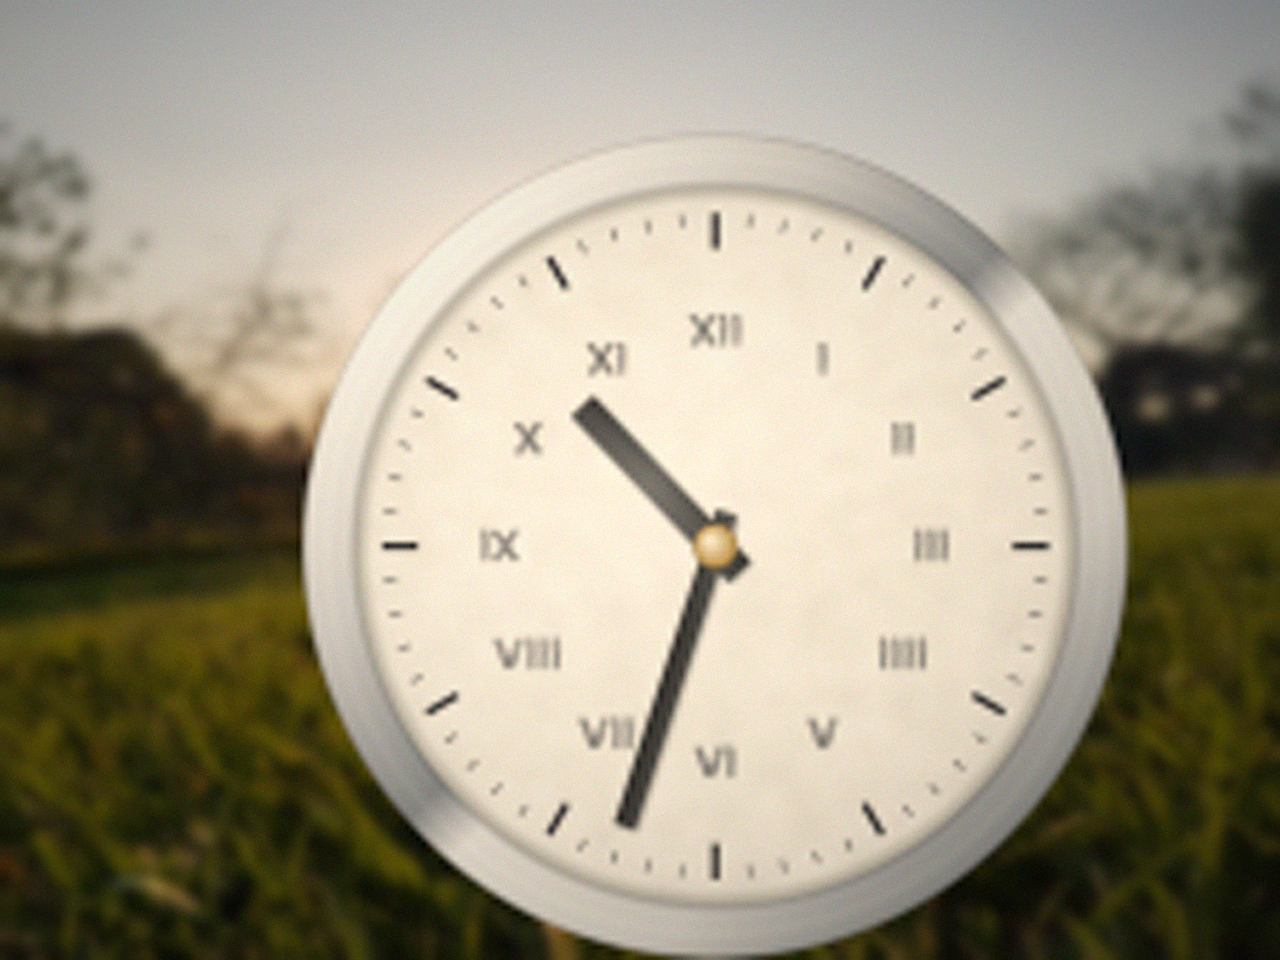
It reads **10:33**
